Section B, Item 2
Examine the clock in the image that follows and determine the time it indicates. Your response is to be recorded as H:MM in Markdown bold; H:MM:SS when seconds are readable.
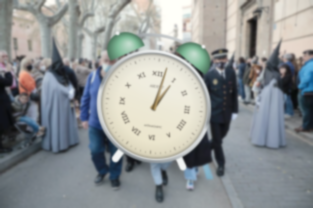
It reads **1:02**
